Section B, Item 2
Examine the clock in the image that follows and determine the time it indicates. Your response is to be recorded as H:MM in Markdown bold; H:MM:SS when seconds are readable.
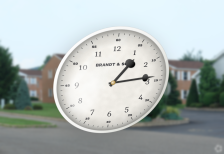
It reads **1:14**
